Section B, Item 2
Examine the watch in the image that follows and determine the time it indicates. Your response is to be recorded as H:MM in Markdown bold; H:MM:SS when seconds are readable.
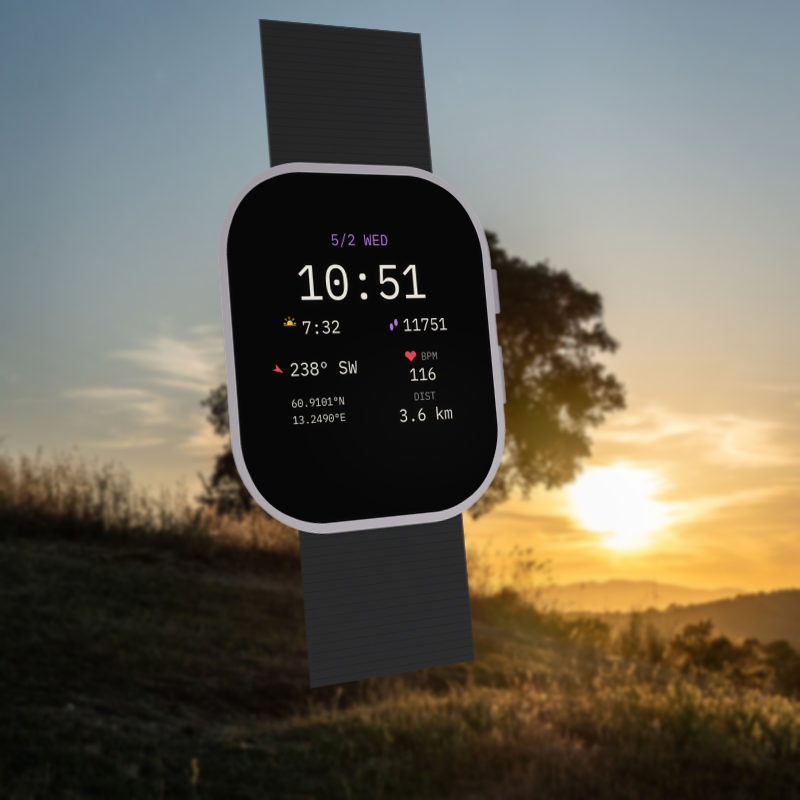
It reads **10:51**
